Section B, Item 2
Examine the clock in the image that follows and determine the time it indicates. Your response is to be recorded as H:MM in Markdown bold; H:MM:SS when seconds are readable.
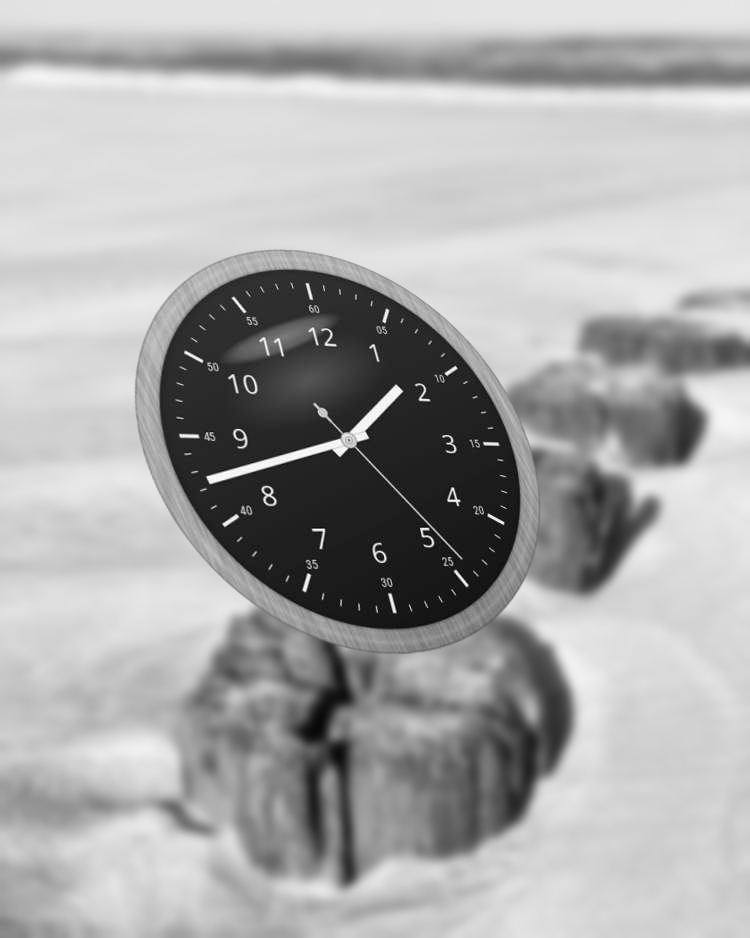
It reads **1:42:24**
